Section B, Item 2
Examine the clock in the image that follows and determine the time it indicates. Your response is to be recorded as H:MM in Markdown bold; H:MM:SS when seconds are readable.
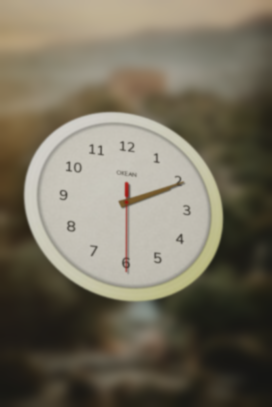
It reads **2:10:30**
